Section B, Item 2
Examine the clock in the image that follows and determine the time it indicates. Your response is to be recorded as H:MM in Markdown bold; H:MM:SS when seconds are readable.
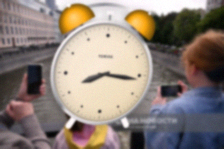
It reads **8:16**
